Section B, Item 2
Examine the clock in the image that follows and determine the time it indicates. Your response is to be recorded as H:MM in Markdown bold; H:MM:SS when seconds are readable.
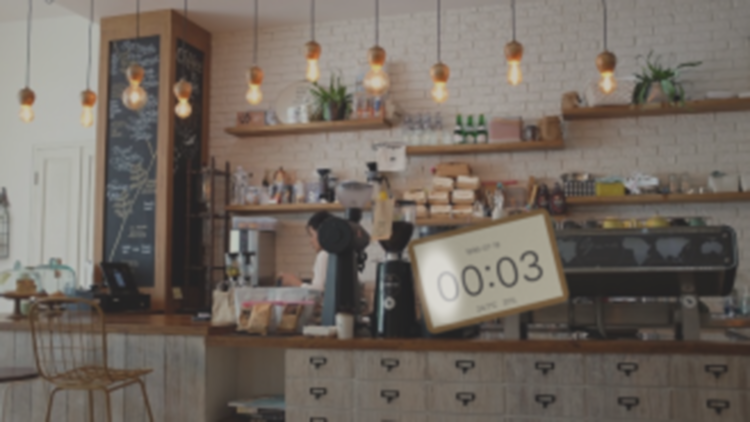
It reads **0:03**
